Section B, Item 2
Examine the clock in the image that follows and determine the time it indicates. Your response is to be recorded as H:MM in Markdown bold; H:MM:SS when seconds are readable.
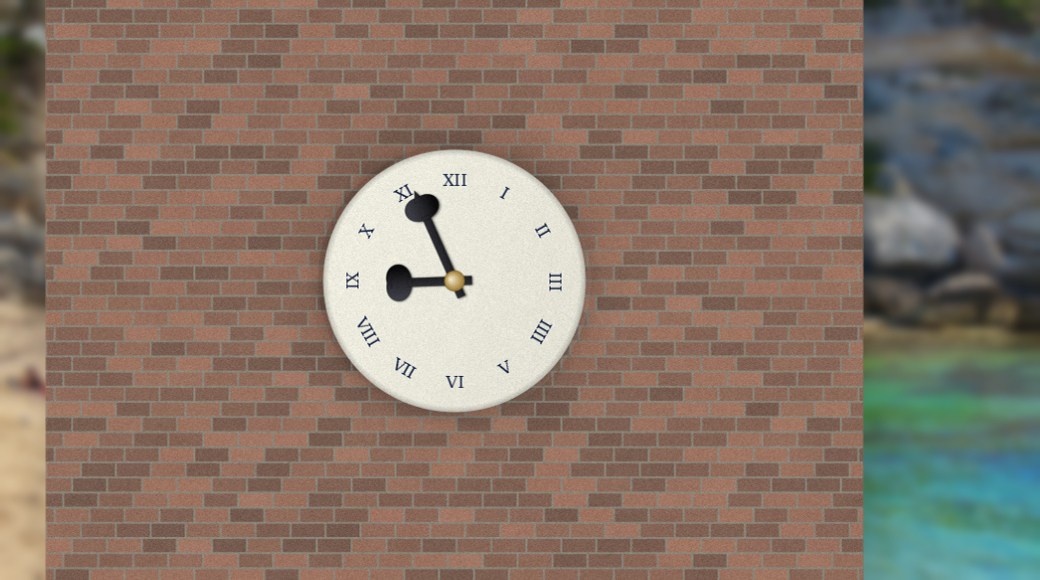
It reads **8:56**
